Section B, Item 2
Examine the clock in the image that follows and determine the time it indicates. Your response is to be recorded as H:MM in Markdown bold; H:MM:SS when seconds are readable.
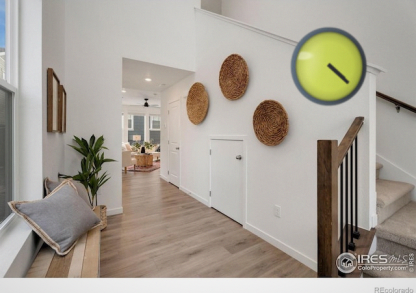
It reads **4:22**
